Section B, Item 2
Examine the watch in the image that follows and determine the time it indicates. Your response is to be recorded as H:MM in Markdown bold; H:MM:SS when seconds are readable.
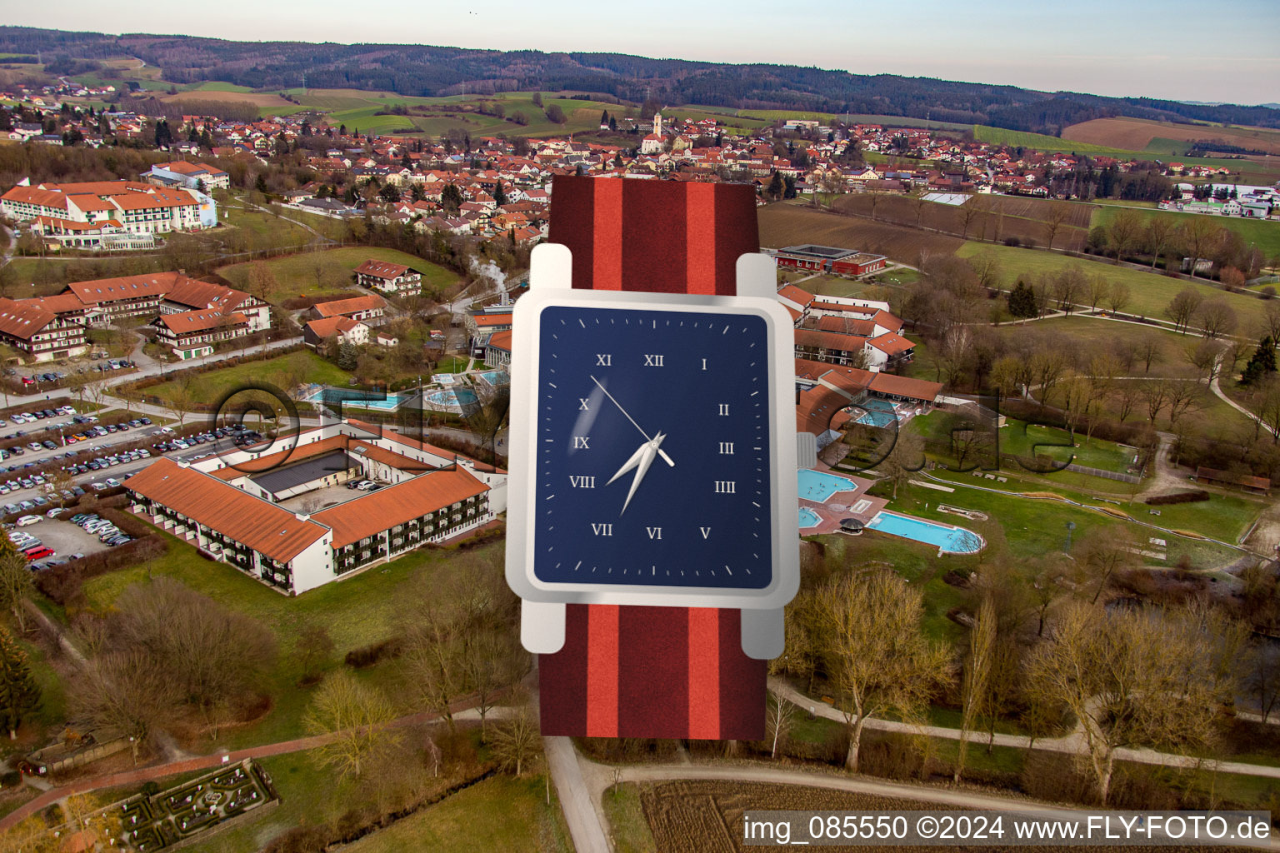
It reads **7:33:53**
